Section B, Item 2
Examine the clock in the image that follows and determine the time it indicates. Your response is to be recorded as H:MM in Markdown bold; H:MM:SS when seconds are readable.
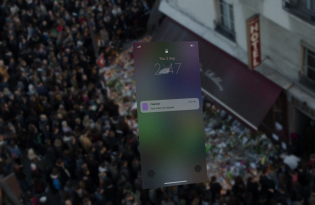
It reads **2:47**
